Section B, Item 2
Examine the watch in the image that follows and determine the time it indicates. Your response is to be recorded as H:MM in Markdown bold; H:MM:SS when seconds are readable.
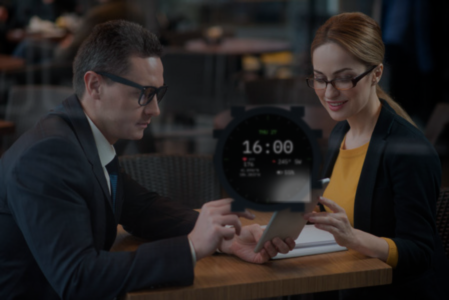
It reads **16:00**
